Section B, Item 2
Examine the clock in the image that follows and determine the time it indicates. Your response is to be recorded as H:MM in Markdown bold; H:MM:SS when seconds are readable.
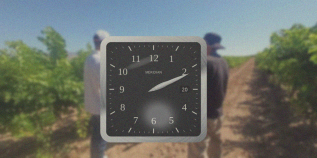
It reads **2:11**
